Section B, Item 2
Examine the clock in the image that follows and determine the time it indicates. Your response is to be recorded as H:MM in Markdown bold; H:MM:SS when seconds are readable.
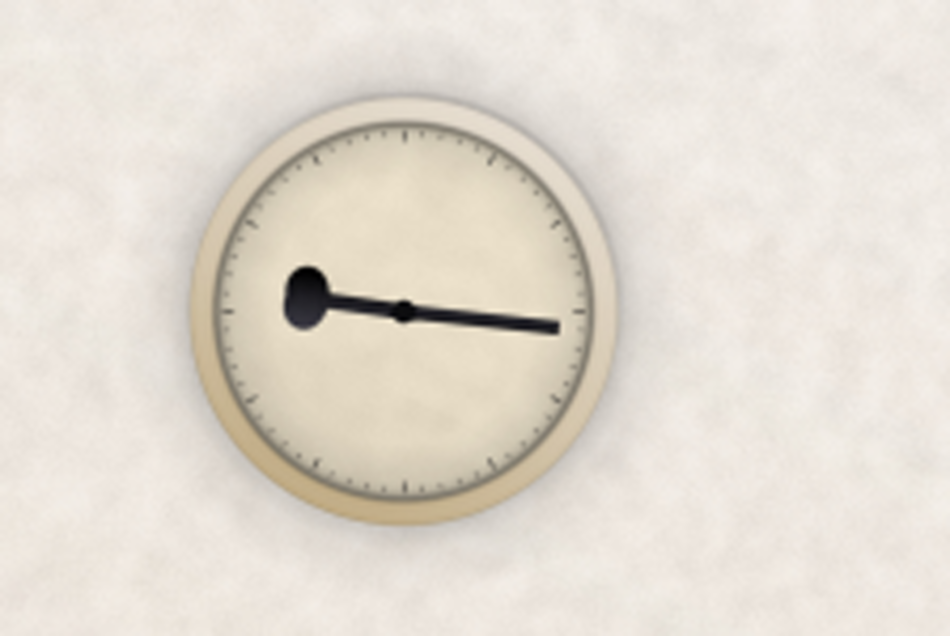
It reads **9:16**
